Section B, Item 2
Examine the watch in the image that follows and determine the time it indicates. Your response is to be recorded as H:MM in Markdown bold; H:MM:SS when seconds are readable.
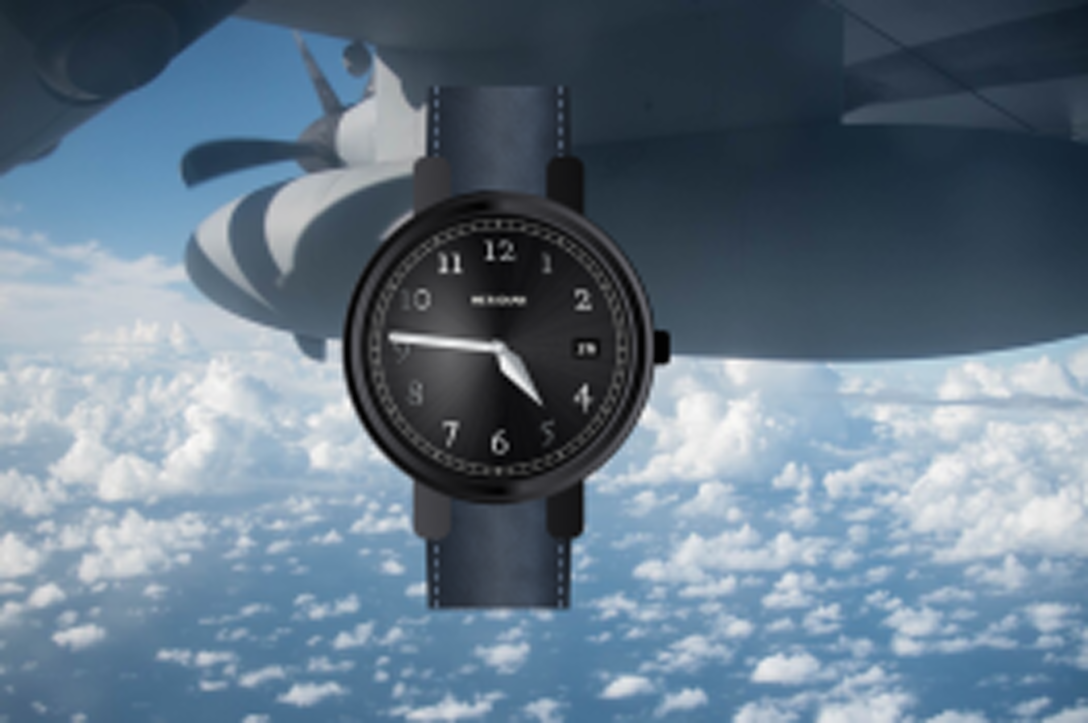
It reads **4:46**
